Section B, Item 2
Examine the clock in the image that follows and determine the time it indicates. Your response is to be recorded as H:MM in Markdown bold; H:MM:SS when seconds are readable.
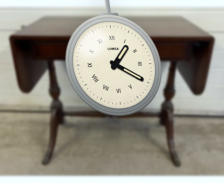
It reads **1:20**
